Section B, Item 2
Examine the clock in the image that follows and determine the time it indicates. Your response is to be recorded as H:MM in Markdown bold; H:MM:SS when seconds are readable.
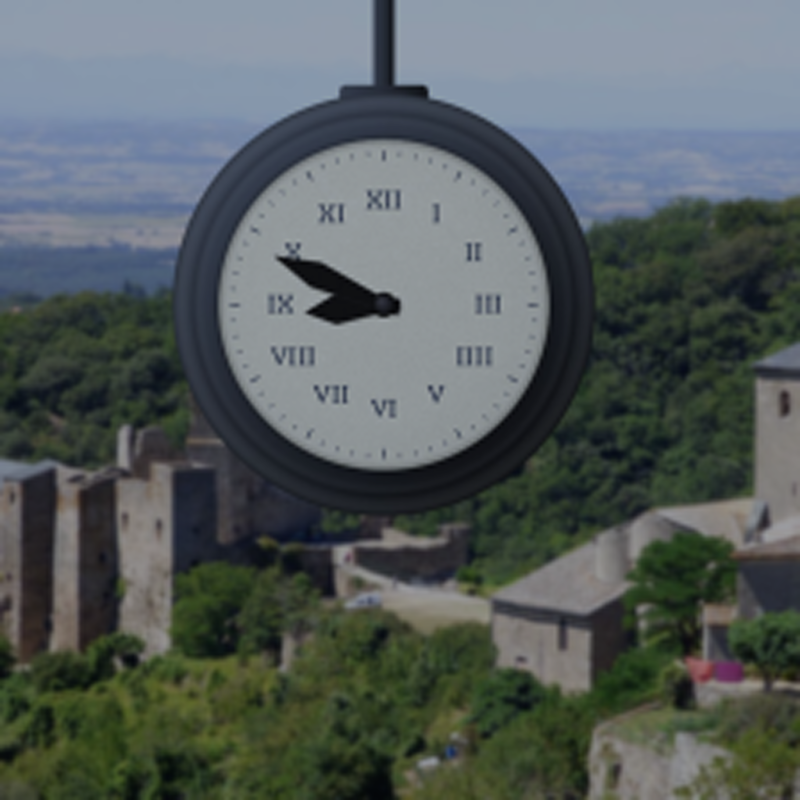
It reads **8:49**
